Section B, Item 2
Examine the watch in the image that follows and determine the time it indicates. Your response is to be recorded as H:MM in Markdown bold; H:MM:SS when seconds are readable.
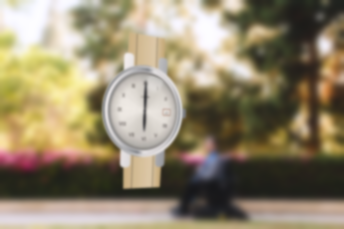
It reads **6:00**
